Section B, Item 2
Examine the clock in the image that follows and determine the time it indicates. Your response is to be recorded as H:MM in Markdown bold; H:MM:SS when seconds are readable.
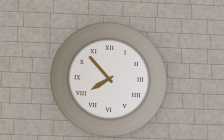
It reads **7:53**
